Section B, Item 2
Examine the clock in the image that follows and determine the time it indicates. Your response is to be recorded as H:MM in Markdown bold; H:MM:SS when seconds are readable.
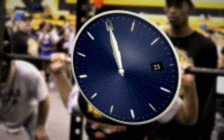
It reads **12:00**
